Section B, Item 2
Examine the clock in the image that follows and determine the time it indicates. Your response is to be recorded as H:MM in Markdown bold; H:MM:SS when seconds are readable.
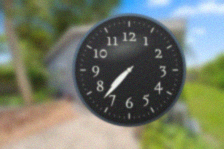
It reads **7:37**
